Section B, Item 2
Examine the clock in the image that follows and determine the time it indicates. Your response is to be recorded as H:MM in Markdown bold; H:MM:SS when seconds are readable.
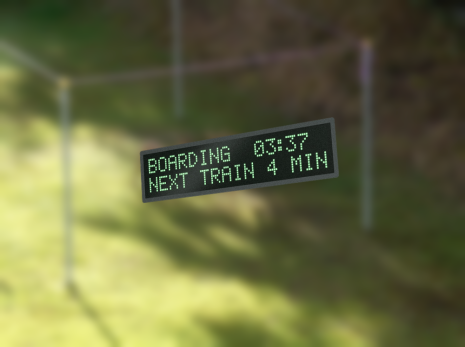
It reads **3:37**
